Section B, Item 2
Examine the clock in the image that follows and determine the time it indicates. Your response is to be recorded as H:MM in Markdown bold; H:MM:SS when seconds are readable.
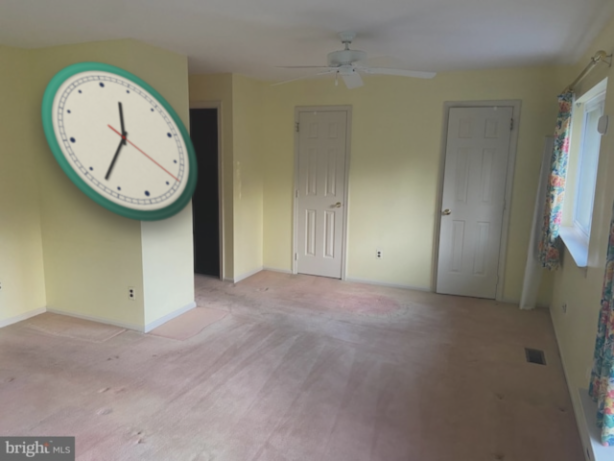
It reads **12:37:23**
